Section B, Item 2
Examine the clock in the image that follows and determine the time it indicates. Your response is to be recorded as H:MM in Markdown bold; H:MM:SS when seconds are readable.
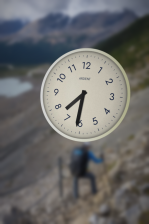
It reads **7:31**
